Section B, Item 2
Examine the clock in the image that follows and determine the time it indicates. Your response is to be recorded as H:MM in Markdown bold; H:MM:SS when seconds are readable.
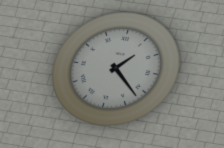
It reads **1:22**
